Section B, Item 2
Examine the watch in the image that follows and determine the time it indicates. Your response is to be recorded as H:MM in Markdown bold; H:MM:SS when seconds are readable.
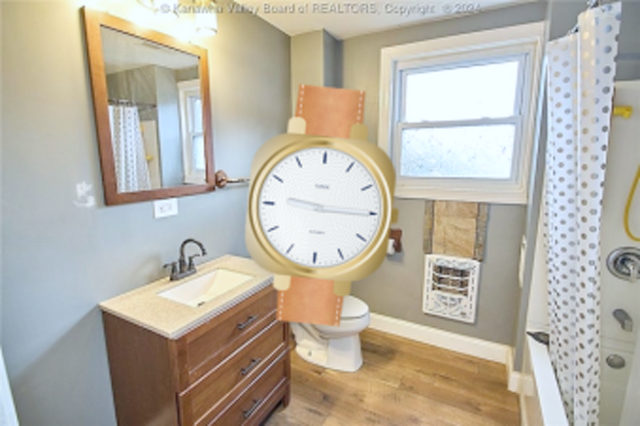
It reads **9:15**
